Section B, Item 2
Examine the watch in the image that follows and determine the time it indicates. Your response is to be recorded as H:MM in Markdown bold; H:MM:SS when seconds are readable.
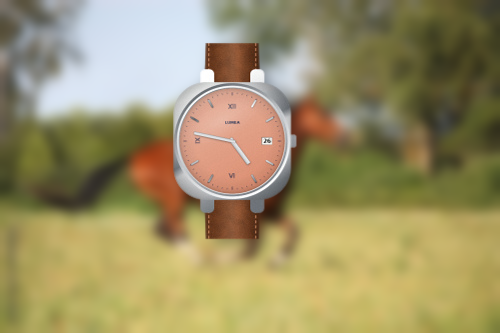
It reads **4:47**
